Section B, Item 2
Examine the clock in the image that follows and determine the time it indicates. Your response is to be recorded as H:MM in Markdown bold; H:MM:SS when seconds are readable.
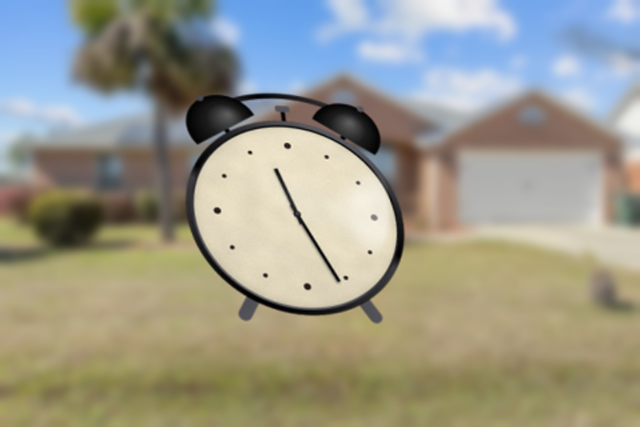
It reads **11:26**
